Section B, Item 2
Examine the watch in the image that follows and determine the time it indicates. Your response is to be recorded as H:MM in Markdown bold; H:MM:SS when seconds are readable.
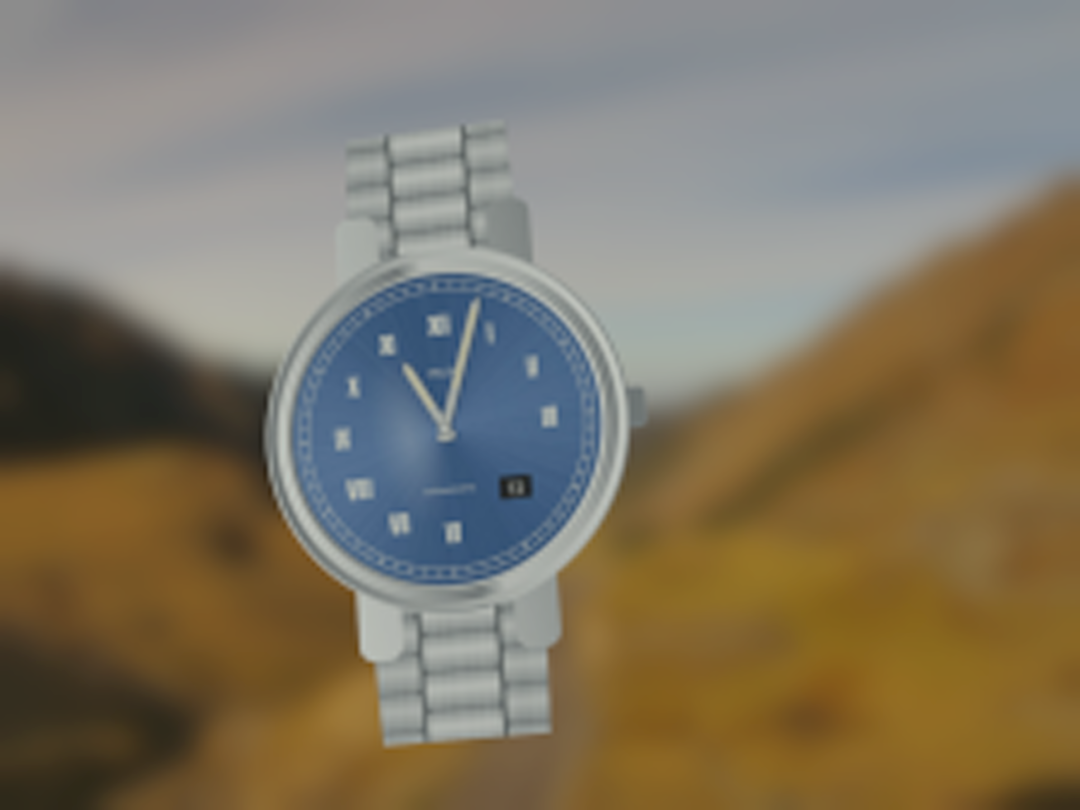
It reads **11:03**
